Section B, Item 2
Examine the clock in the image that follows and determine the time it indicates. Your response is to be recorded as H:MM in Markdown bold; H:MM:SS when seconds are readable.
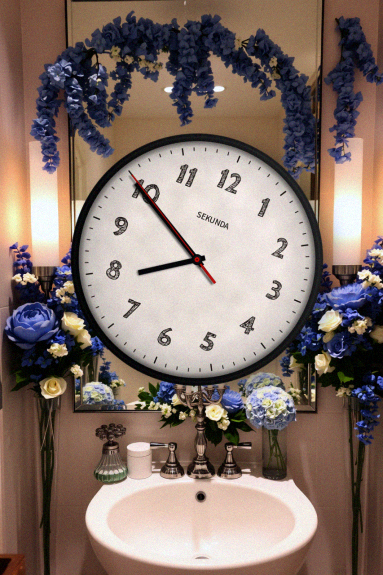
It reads **7:49:50**
